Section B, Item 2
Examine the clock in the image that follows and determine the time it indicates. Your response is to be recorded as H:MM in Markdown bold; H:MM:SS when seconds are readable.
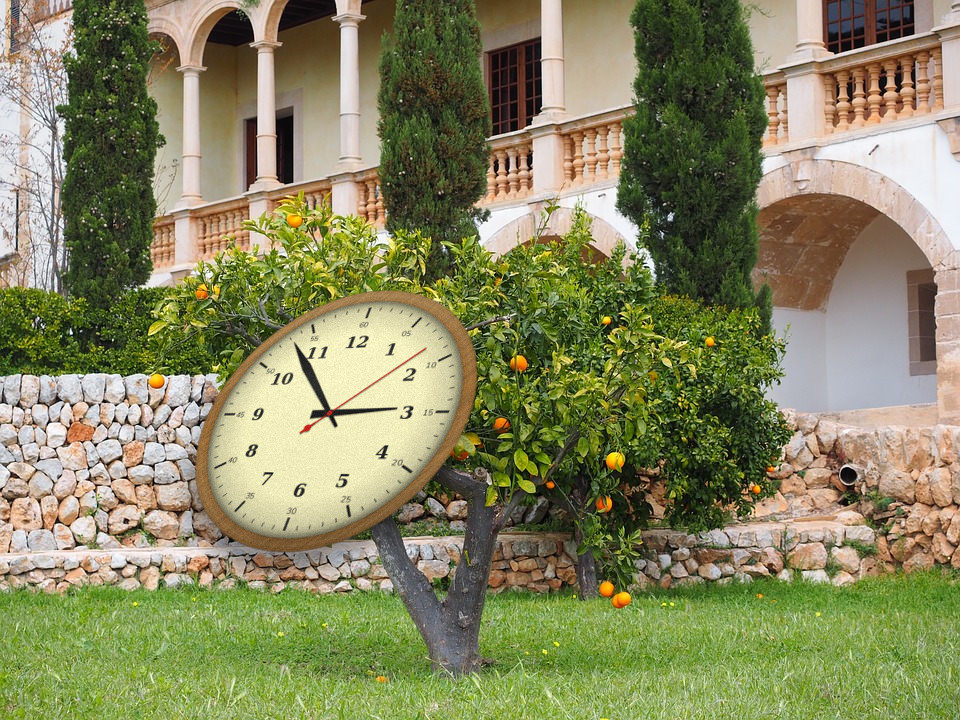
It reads **2:53:08**
